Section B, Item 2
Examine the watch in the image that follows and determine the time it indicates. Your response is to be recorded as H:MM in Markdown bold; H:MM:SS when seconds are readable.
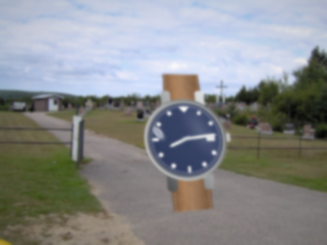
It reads **8:14**
